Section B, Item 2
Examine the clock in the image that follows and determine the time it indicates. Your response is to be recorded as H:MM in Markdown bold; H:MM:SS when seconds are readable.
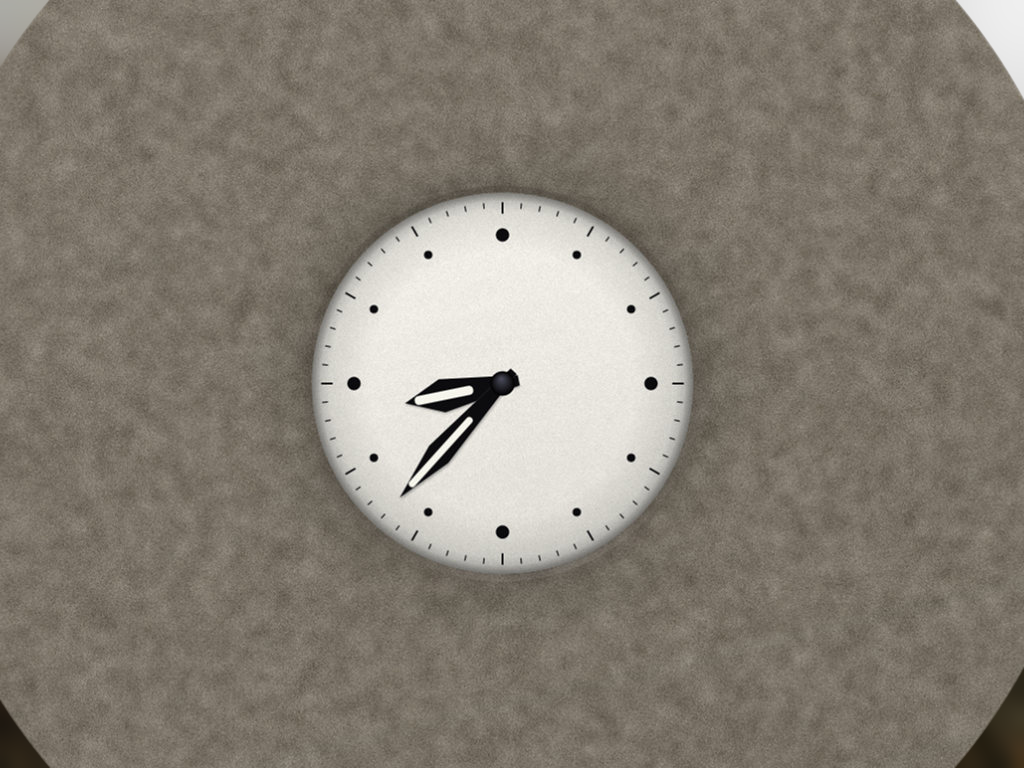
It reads **8:37**
